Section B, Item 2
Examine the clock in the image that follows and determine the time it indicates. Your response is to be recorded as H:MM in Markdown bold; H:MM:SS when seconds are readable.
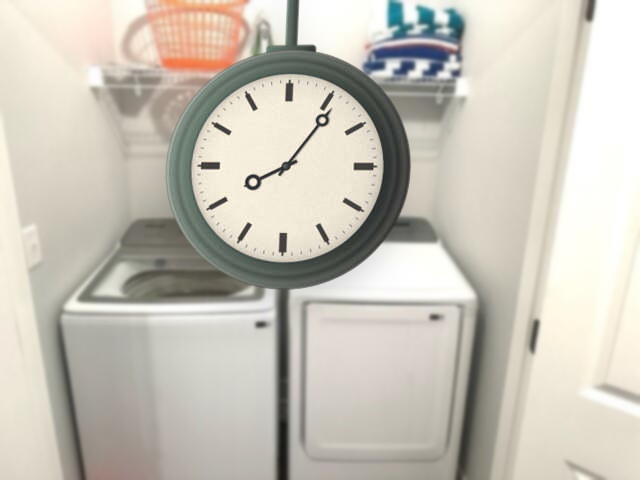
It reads **8:06**
